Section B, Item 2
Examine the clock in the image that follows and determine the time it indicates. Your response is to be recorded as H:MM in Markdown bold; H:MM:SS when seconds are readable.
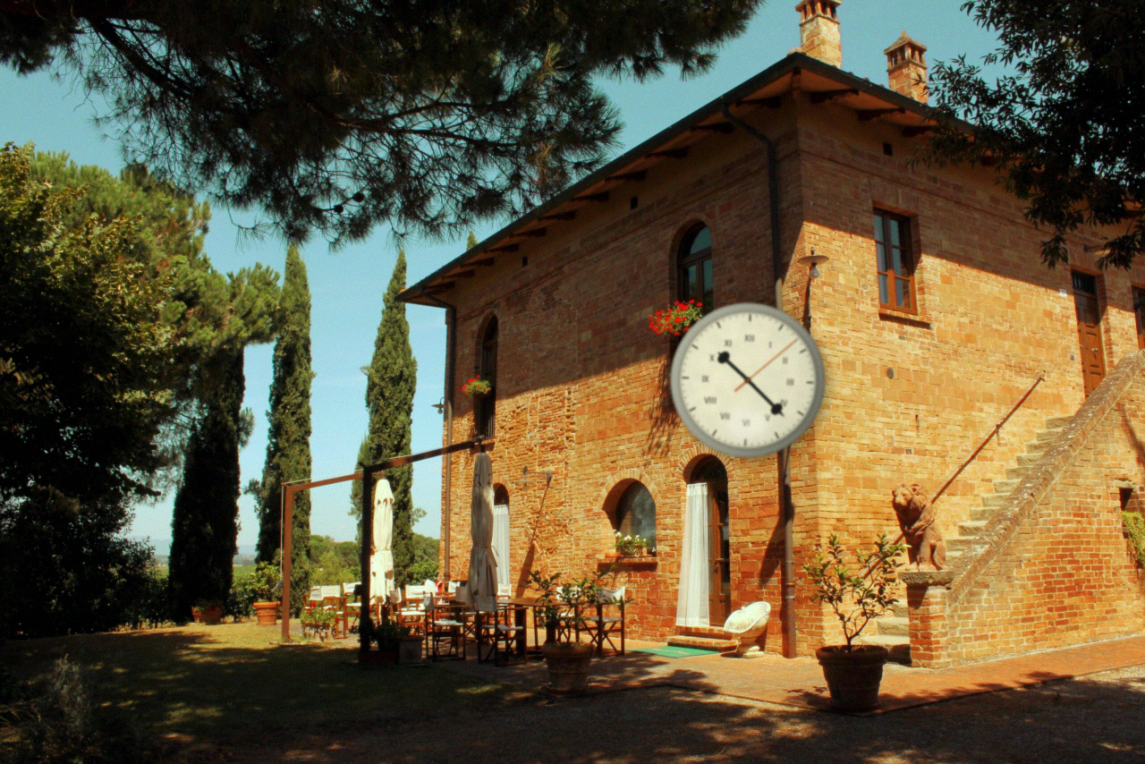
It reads **10:22:08**
